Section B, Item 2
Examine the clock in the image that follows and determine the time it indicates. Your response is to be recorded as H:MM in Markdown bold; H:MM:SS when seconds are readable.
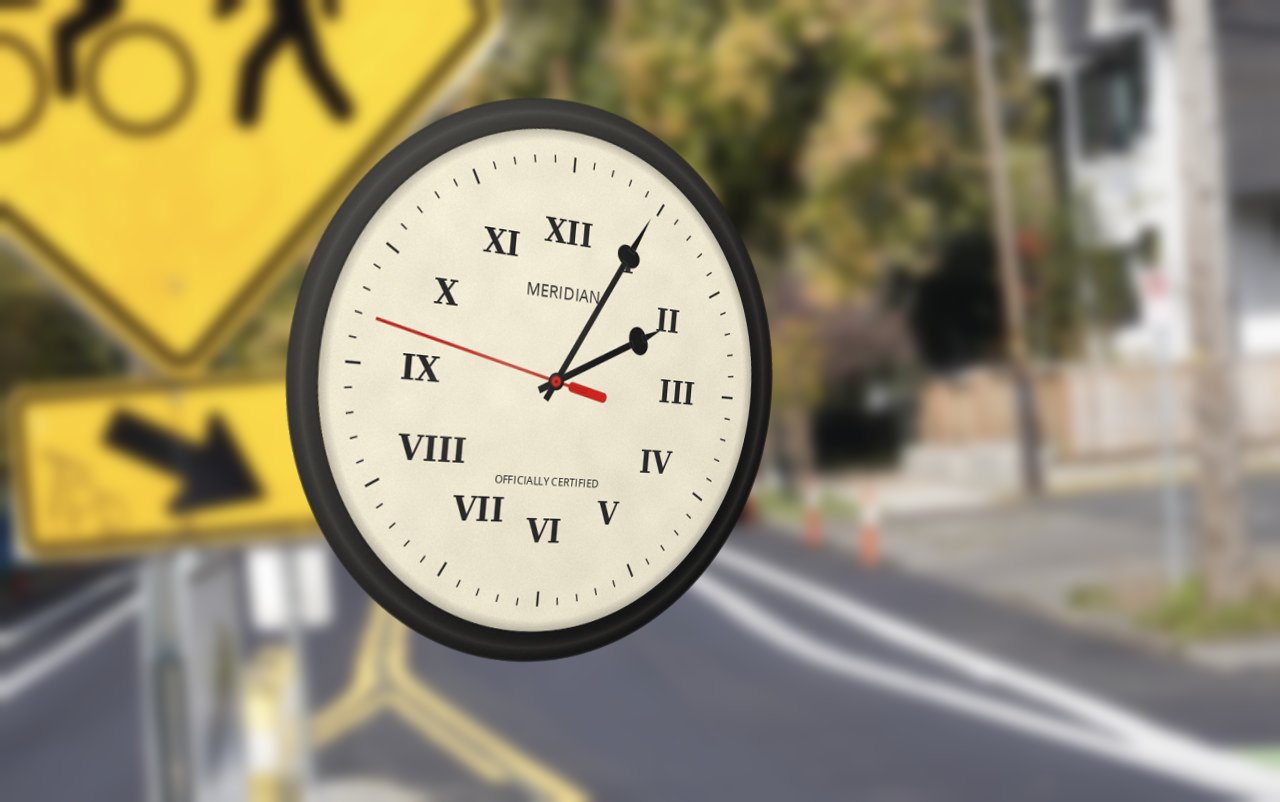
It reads **2:04:47**
